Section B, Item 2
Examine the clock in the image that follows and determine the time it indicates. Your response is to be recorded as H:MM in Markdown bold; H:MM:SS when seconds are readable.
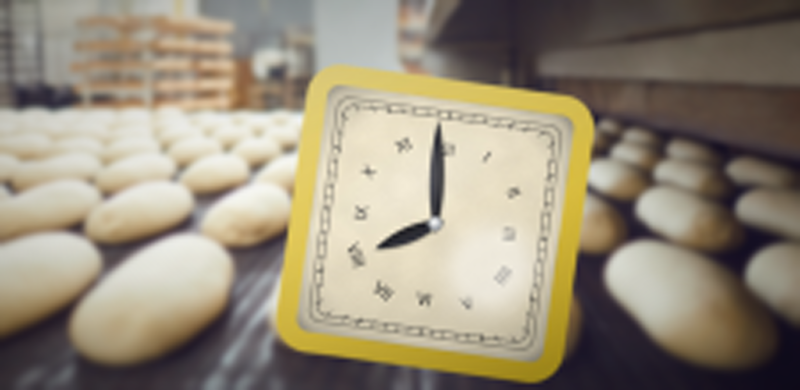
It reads **7:59**
